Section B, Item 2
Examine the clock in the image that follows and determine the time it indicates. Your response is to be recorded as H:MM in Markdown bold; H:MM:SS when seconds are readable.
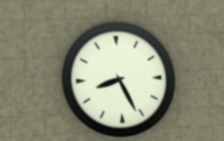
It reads **8:26**
